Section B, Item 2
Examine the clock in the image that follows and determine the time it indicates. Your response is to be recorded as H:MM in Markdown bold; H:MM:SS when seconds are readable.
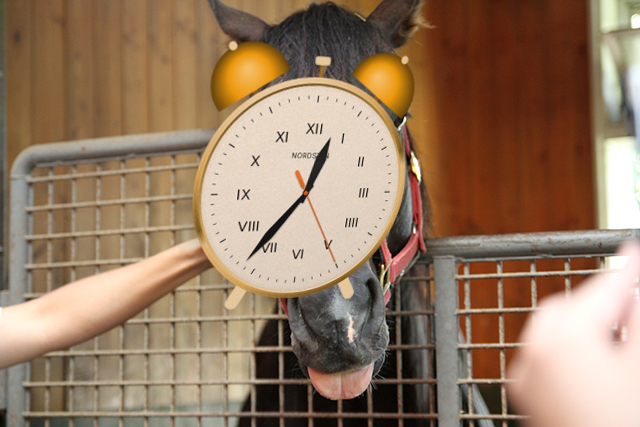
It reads **12:36:25**
